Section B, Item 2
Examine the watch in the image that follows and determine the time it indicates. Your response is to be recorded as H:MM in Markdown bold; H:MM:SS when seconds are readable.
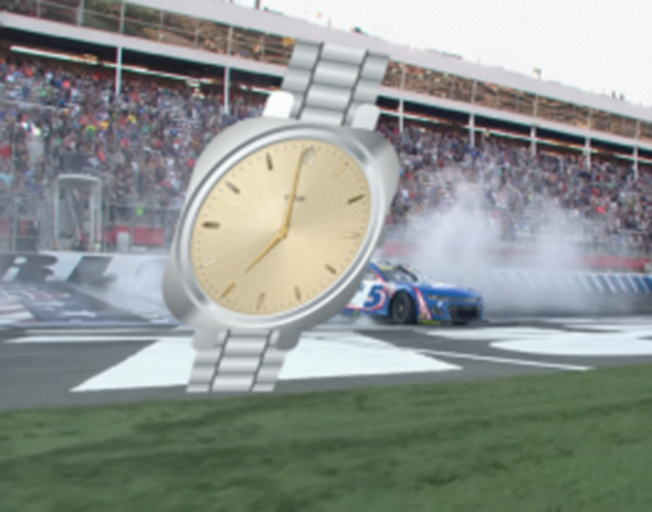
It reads **6:59**
